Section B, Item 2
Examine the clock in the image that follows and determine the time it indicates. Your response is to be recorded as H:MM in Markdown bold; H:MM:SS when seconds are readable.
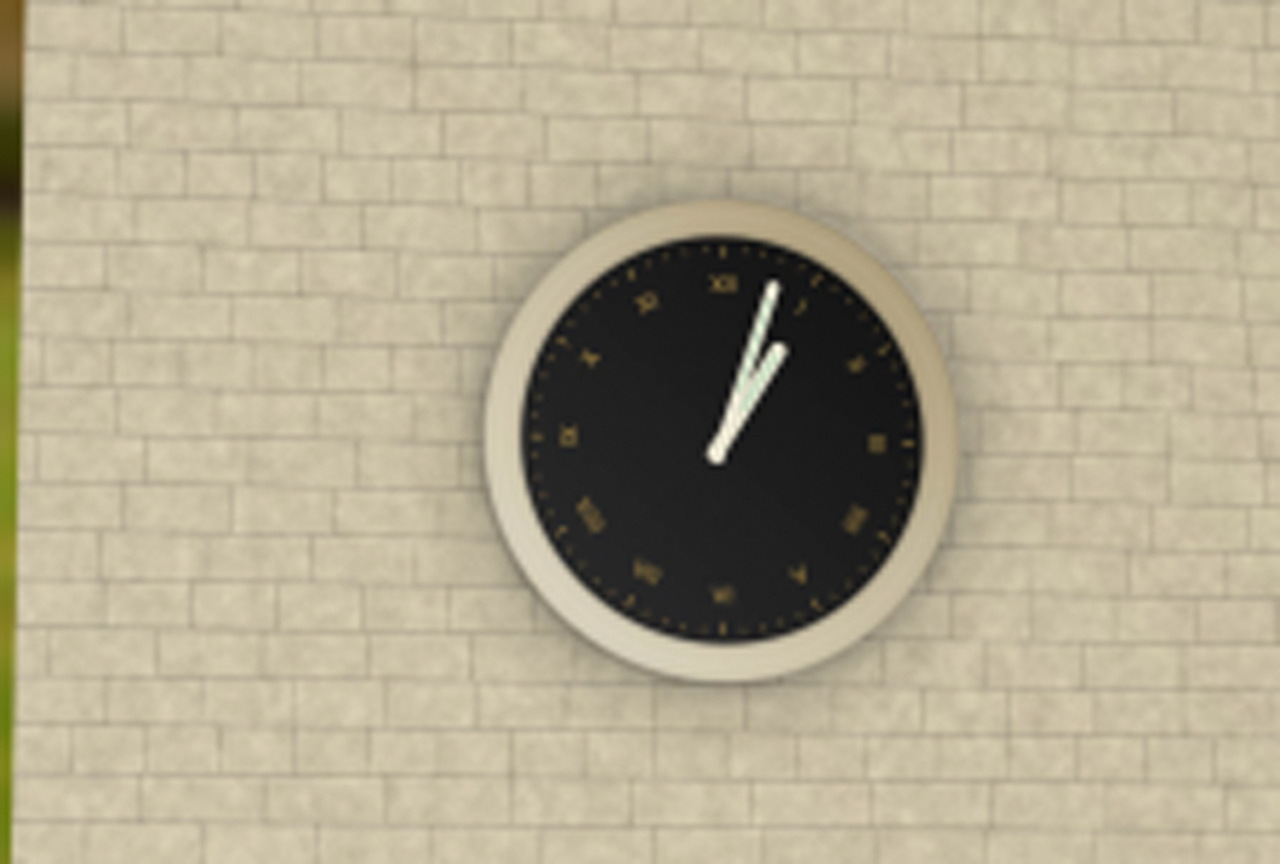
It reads **1:03**
